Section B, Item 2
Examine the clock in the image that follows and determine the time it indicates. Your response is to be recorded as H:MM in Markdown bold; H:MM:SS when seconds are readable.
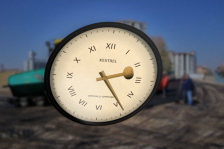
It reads **2:24**
